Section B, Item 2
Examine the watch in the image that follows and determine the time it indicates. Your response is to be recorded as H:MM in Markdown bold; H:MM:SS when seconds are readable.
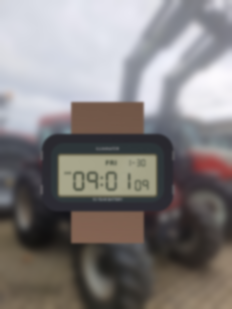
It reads **9:01**
